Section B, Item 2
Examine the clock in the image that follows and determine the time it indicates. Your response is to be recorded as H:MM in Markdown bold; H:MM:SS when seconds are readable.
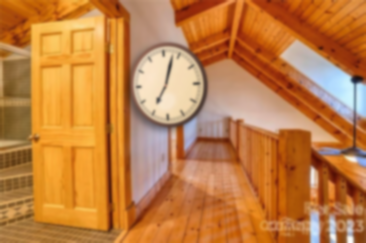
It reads **7:03**
